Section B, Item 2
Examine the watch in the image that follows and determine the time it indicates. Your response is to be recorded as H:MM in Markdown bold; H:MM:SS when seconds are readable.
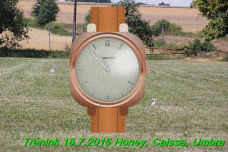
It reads **10:53**
